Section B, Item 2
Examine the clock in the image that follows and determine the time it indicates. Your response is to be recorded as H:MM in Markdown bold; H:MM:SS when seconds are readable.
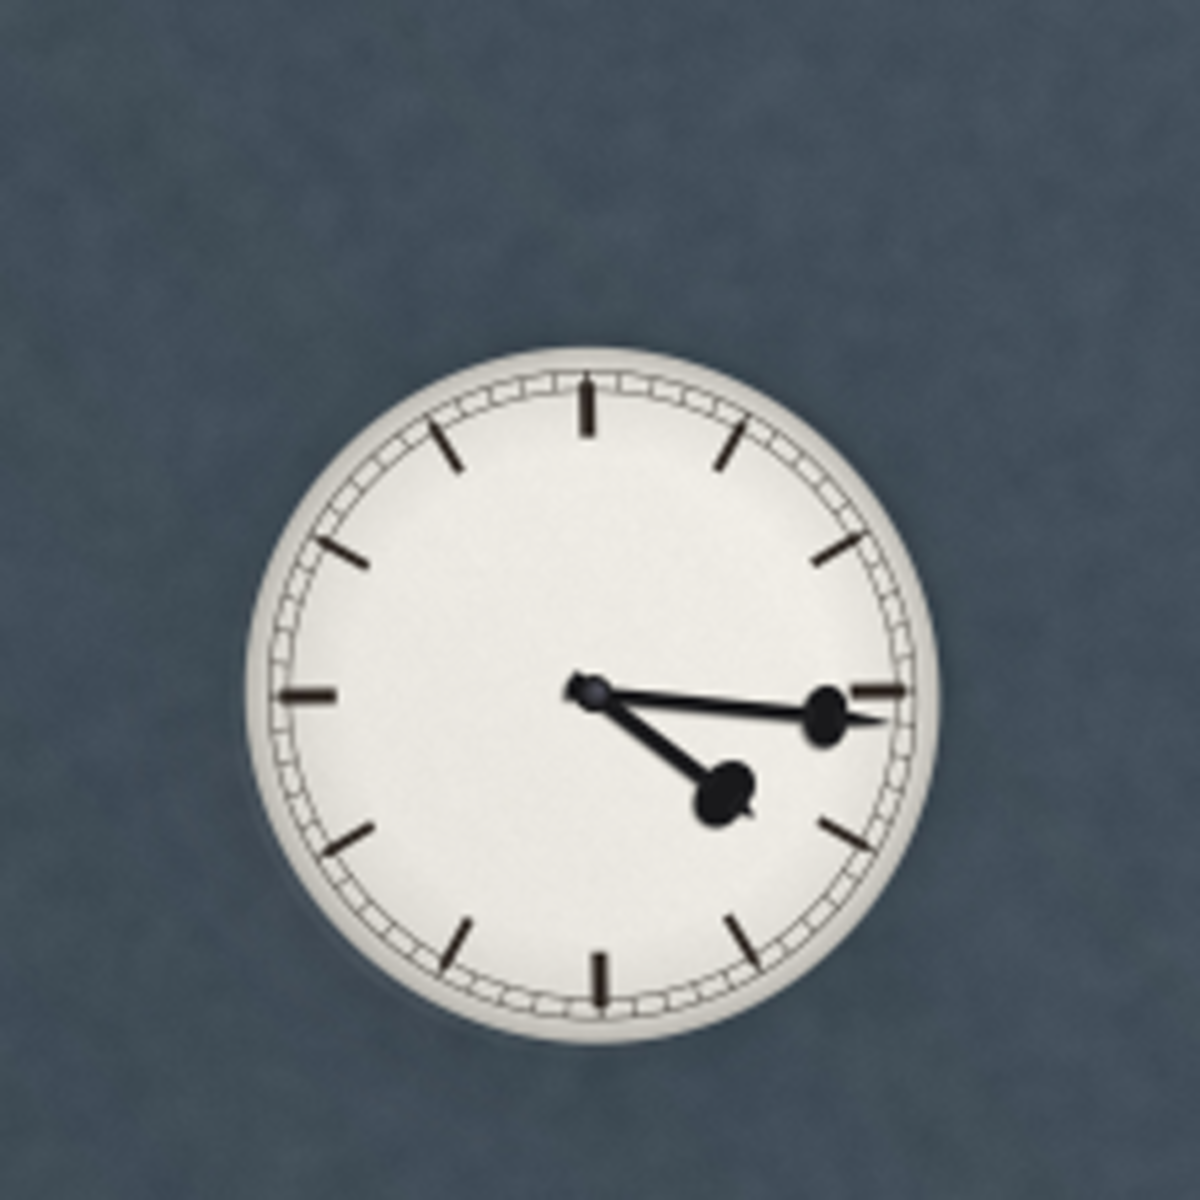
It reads **4:16**
